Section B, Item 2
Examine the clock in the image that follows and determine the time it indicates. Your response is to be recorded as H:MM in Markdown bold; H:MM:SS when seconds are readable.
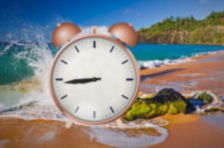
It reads **8:44**
